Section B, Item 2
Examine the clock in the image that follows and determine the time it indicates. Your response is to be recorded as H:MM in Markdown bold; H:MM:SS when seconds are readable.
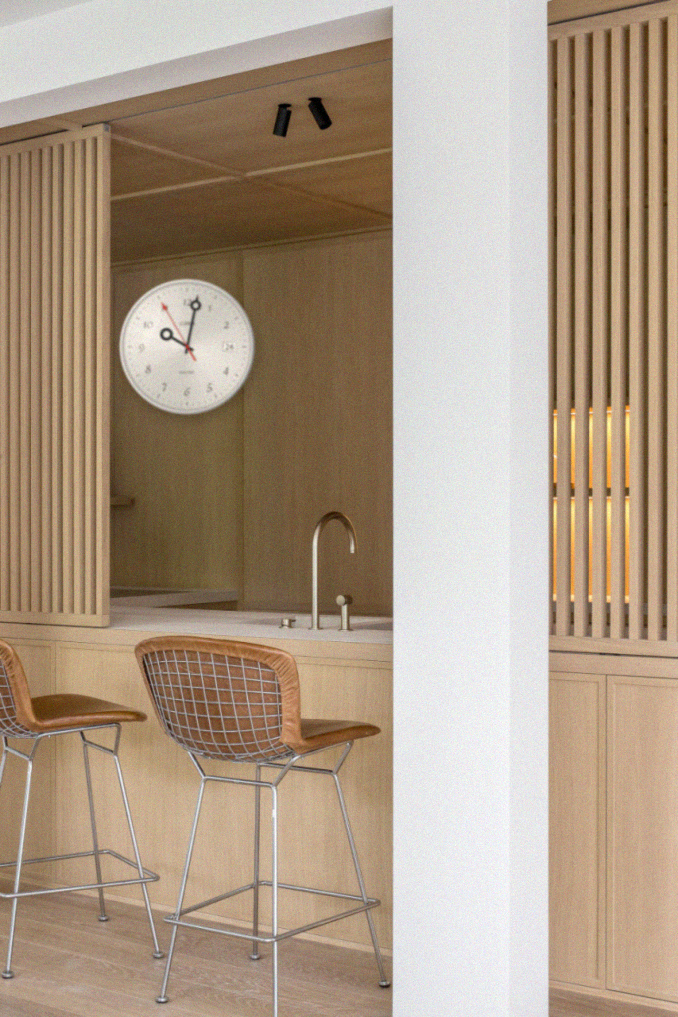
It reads **10:01:55**
